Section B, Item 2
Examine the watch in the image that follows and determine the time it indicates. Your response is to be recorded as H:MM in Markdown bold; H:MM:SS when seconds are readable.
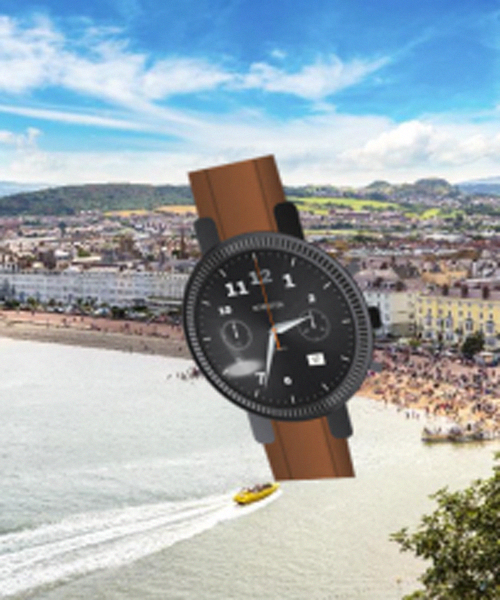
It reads **2:34**
